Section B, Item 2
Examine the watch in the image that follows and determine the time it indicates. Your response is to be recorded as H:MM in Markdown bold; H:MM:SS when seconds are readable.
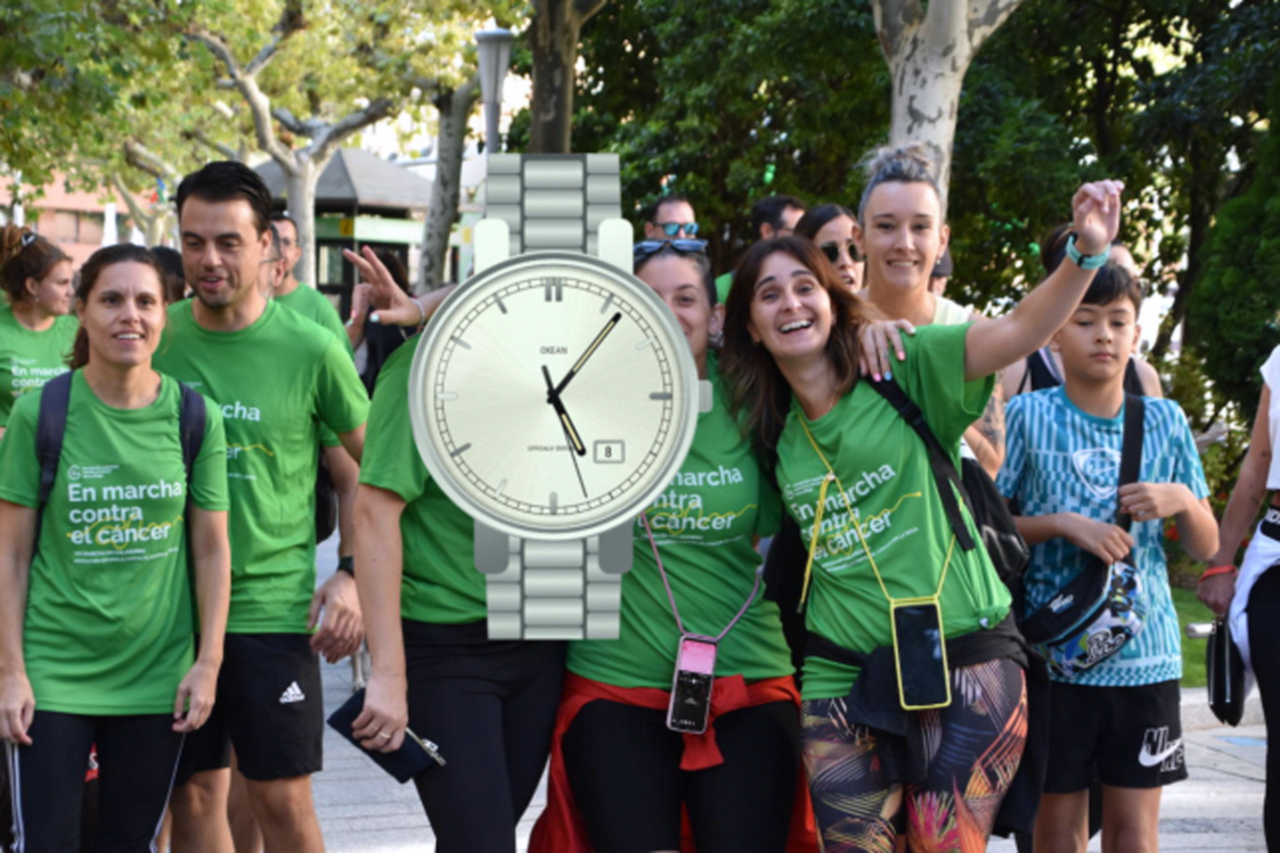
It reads **5:06:27**
